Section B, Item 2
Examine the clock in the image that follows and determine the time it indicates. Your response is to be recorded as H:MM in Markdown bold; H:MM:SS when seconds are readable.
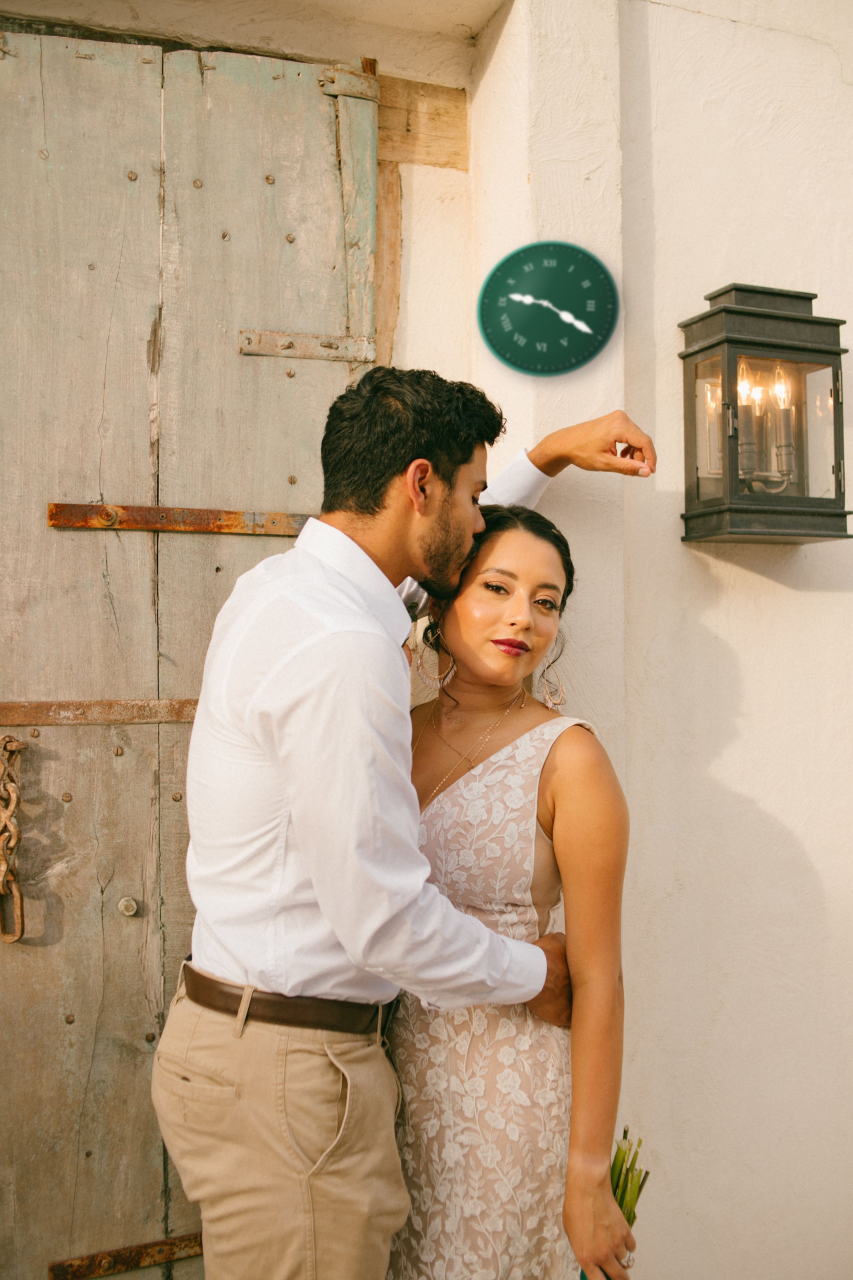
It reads **9:20**
